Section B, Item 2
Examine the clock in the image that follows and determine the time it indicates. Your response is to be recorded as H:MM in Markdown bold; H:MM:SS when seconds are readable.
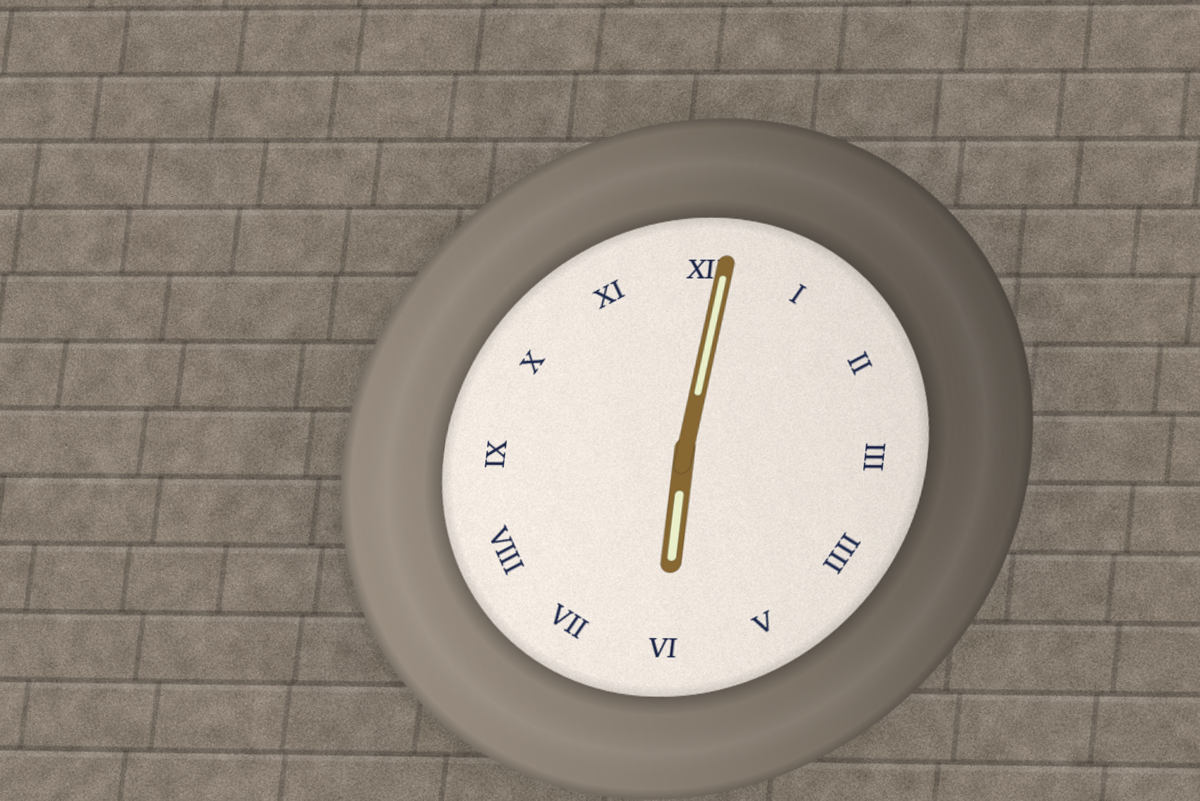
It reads **6:01**
